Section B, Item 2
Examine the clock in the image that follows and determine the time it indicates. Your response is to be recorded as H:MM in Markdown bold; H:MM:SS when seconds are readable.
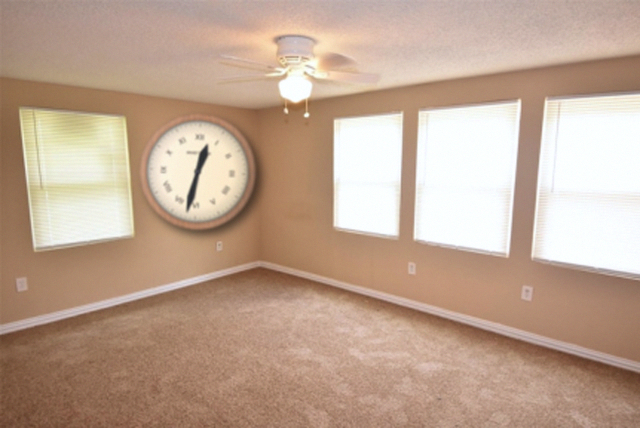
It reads **12:32**
